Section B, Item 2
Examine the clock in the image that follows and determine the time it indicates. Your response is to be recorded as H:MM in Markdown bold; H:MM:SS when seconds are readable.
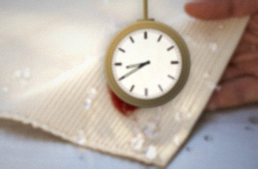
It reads **8:40**
